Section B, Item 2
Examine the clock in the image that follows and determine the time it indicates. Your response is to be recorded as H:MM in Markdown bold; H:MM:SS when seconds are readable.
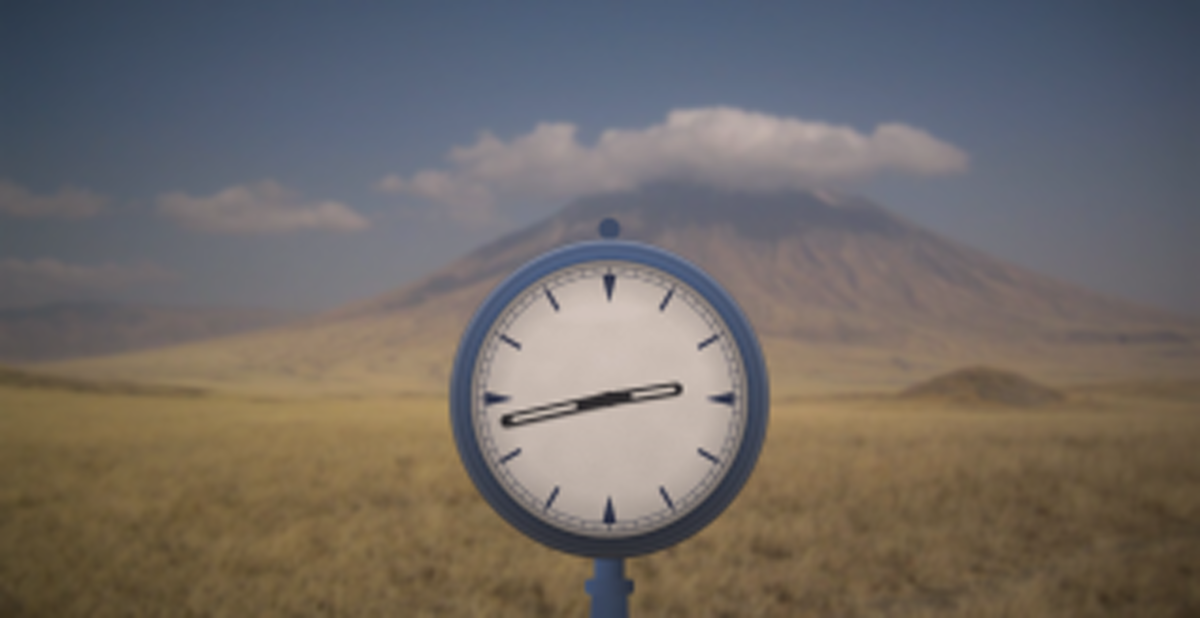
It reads **2:43**
